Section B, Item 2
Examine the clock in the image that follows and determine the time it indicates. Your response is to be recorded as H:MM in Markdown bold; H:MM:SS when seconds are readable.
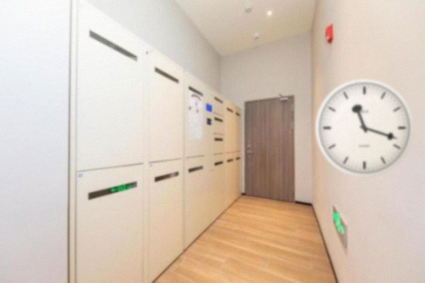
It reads **11:18**
